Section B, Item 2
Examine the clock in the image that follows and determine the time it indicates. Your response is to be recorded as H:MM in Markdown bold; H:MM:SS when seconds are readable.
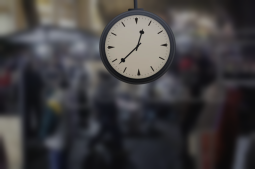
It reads **12:38**
